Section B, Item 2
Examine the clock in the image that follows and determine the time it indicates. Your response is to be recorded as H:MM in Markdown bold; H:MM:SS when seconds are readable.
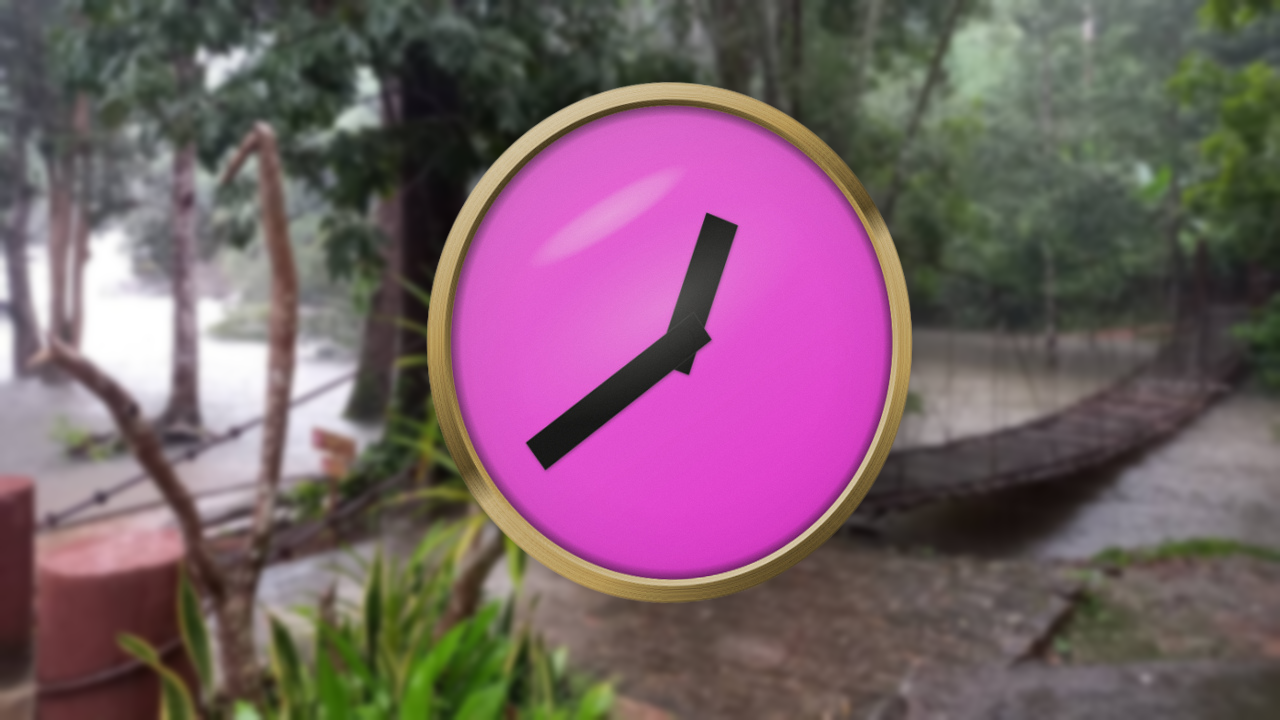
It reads **12:39**
